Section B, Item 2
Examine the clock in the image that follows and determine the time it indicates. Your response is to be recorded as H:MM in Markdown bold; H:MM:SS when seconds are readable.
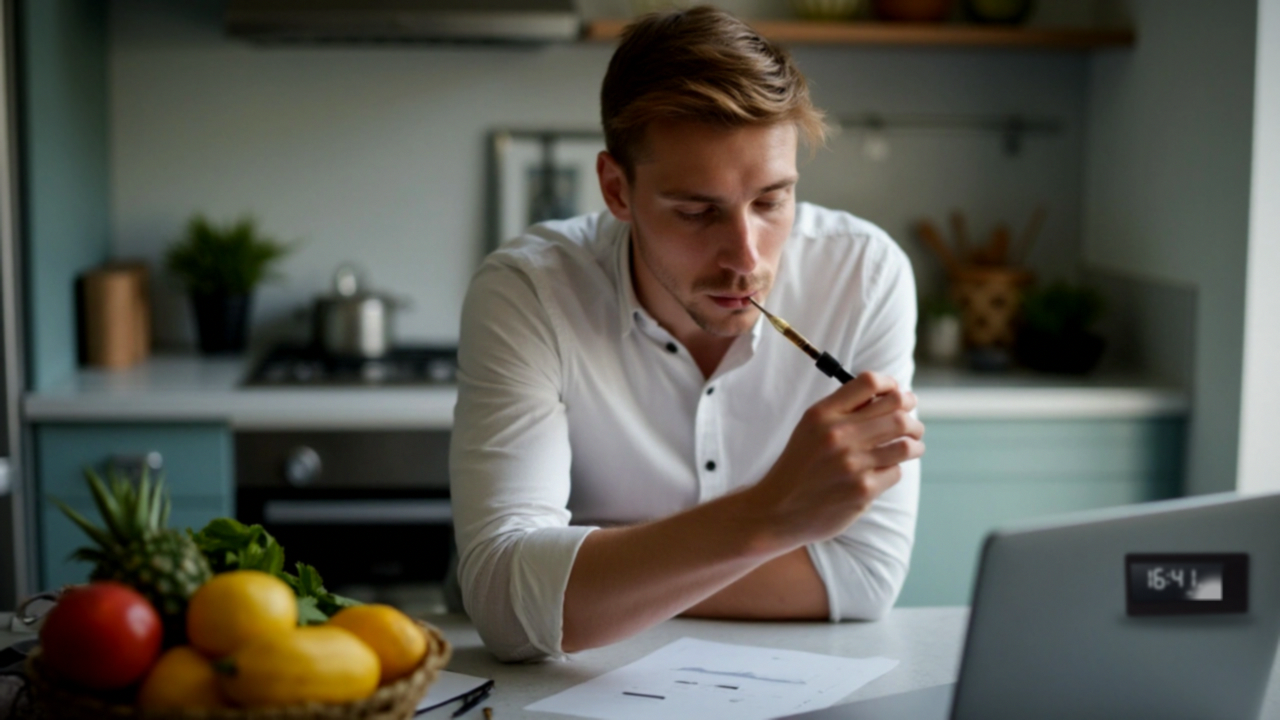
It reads **16:41**
